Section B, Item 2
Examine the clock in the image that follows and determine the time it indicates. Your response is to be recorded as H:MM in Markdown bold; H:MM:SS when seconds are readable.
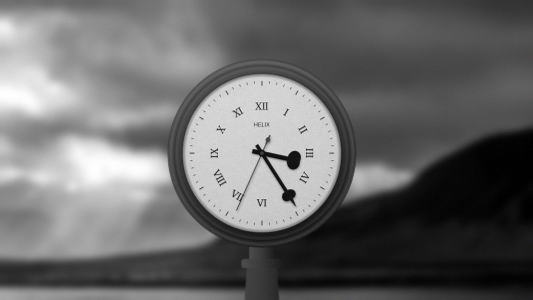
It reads **3:24:34**
